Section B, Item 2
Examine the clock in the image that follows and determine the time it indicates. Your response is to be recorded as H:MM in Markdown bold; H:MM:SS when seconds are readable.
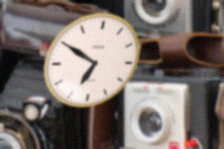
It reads **6:50**
